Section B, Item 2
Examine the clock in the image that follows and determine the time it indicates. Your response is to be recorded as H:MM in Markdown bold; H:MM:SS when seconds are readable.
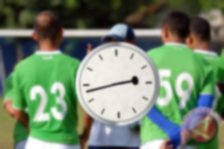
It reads **2:43**
